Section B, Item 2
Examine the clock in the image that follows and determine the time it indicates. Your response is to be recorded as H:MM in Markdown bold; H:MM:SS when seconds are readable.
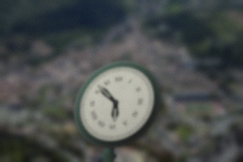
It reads **5:52**
